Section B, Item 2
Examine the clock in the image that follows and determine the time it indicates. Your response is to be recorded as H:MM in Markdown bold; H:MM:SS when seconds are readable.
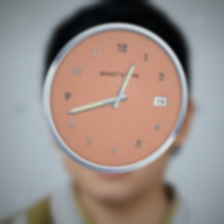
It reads **12:42**
